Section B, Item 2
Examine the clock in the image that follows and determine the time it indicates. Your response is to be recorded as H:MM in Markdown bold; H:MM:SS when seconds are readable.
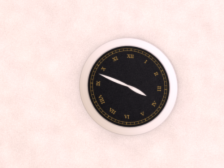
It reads **3:48**
